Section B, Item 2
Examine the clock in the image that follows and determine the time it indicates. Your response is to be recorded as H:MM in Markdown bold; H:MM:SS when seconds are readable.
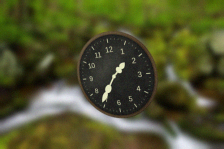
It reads **1:36**
